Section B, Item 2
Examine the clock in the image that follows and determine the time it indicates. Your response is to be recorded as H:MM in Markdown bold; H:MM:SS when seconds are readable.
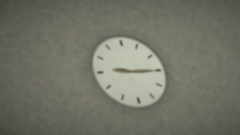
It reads **9:15**
